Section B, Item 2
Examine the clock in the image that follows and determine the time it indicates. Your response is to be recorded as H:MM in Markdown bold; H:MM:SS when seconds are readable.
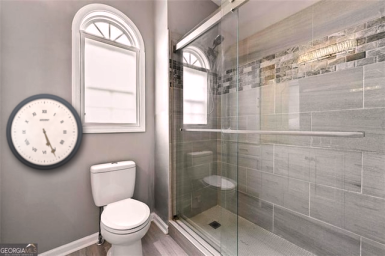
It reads **5:26**
